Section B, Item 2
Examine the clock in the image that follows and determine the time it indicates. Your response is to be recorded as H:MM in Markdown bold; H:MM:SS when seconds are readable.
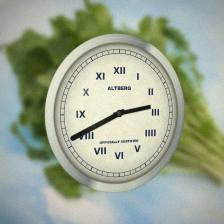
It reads **2:41**
